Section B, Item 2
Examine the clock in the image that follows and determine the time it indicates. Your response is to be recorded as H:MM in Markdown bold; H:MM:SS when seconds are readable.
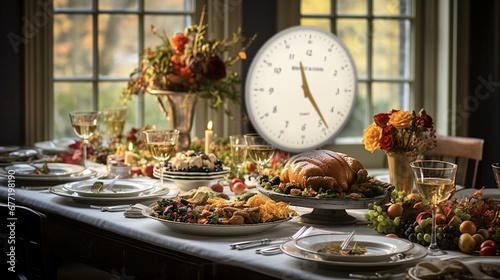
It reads **11:24**
